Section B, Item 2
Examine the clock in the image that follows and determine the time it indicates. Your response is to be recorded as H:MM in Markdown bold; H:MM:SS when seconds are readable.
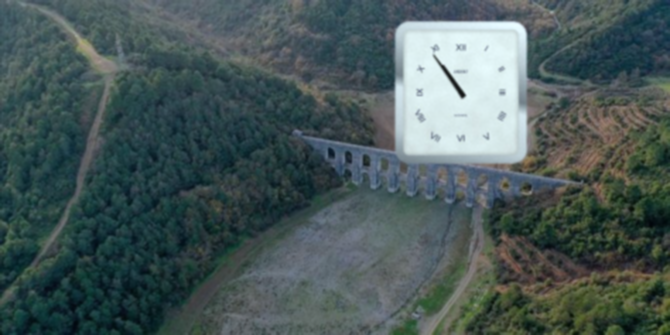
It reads **10:54**
